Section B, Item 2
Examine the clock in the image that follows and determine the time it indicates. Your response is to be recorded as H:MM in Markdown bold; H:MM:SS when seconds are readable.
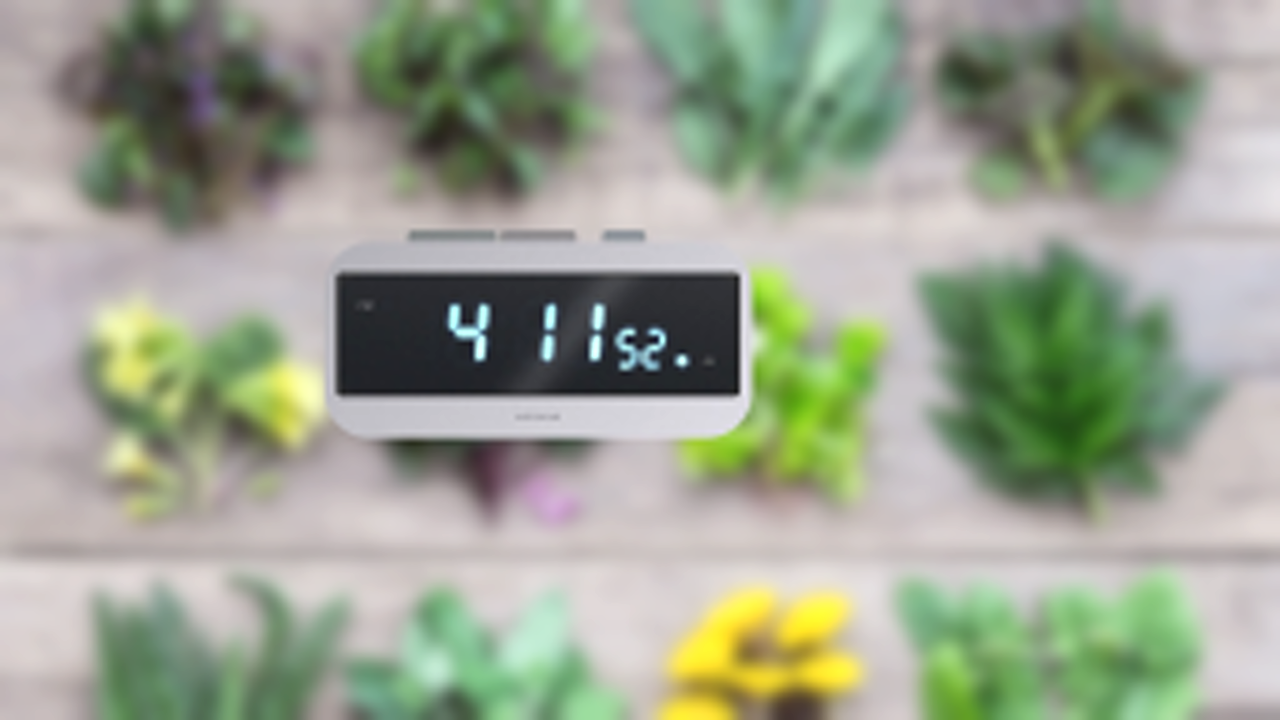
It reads **4:11:52**
